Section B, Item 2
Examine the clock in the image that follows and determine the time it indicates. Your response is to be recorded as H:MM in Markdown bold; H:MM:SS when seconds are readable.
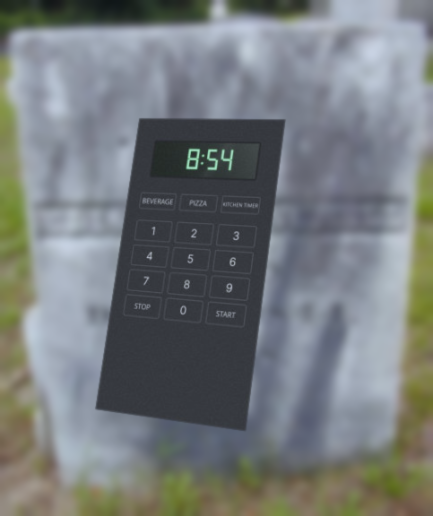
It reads **8:54**
